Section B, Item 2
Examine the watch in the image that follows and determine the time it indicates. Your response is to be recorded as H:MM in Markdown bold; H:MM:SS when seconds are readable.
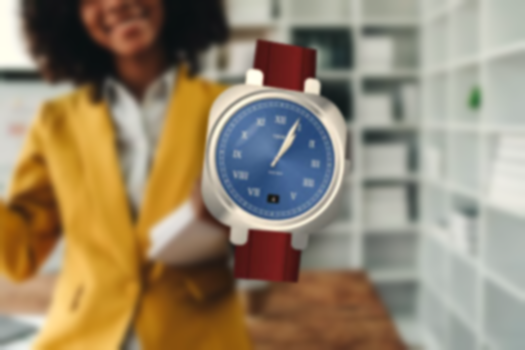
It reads **1:04**
